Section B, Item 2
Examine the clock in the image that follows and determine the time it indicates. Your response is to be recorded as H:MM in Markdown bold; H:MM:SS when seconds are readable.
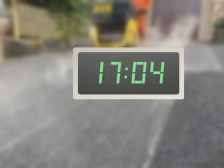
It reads **17:04**
